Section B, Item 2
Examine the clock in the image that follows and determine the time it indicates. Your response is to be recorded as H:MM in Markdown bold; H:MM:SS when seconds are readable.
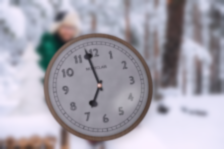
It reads **6:58**
